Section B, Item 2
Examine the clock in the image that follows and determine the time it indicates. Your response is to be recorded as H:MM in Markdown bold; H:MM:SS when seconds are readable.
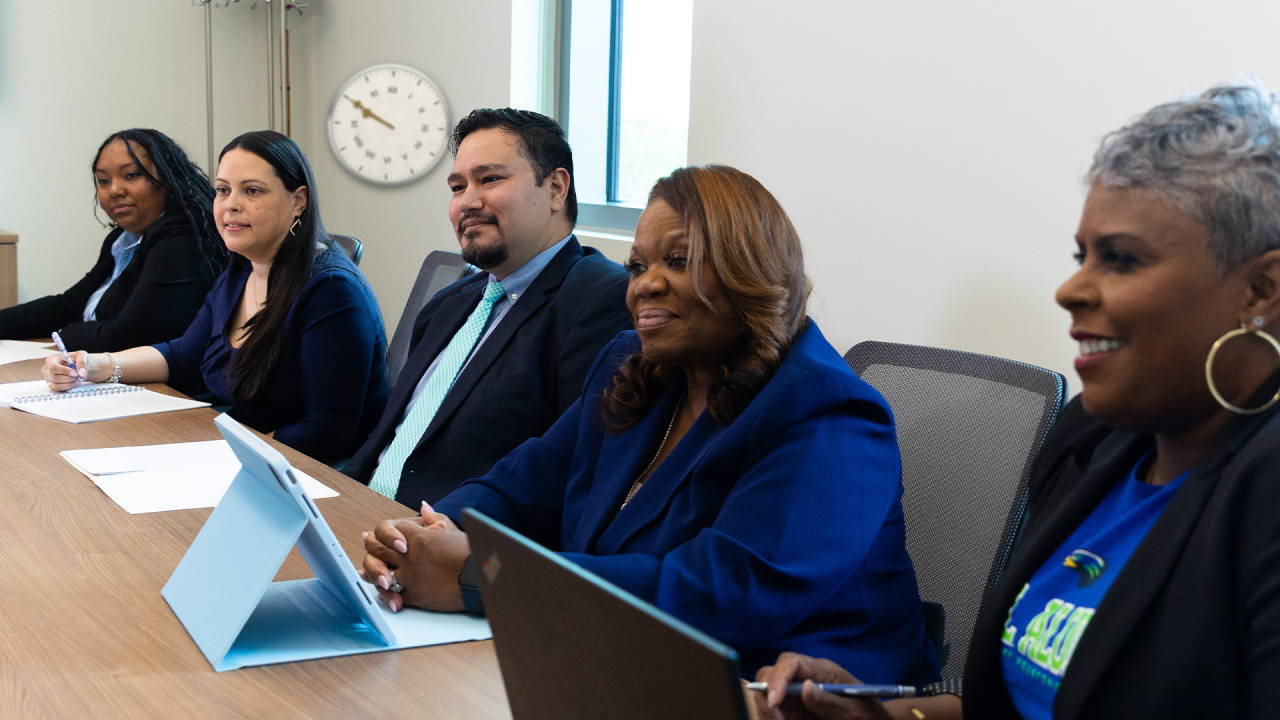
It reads **9:50**
